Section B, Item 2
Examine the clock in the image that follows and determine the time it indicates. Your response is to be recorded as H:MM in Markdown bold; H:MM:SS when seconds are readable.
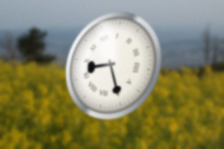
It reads **9:30**
